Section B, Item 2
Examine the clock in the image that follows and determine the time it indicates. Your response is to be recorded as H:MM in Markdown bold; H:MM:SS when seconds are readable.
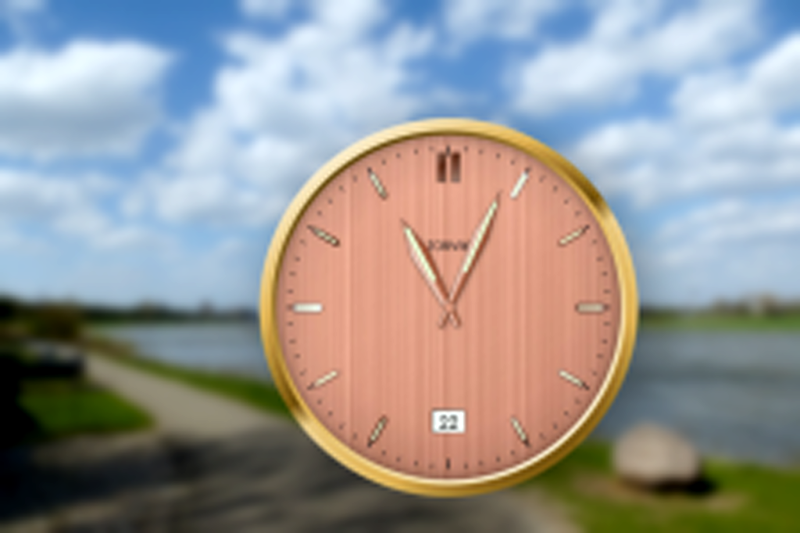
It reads **11:04**
